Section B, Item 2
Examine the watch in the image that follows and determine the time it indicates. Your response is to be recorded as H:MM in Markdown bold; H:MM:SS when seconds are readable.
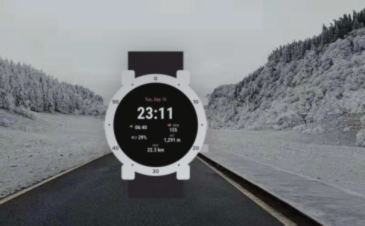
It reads **23:11**
